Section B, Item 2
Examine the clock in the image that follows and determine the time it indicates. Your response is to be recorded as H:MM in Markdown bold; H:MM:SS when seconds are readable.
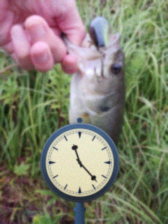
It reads **11:23**
